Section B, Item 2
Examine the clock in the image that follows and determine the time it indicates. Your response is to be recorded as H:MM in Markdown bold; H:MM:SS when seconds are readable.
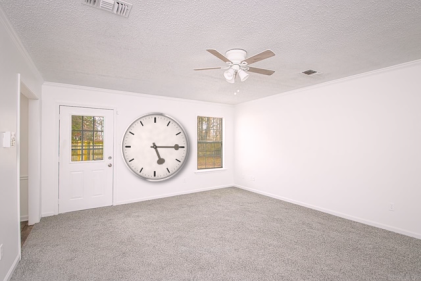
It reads **5:15**
